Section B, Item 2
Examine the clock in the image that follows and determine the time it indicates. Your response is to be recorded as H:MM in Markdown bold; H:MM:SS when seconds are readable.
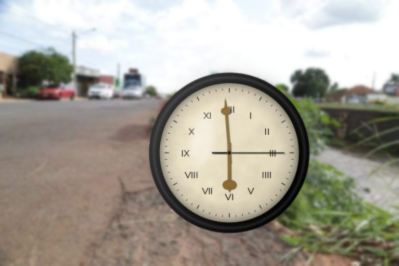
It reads **5:59:15**
